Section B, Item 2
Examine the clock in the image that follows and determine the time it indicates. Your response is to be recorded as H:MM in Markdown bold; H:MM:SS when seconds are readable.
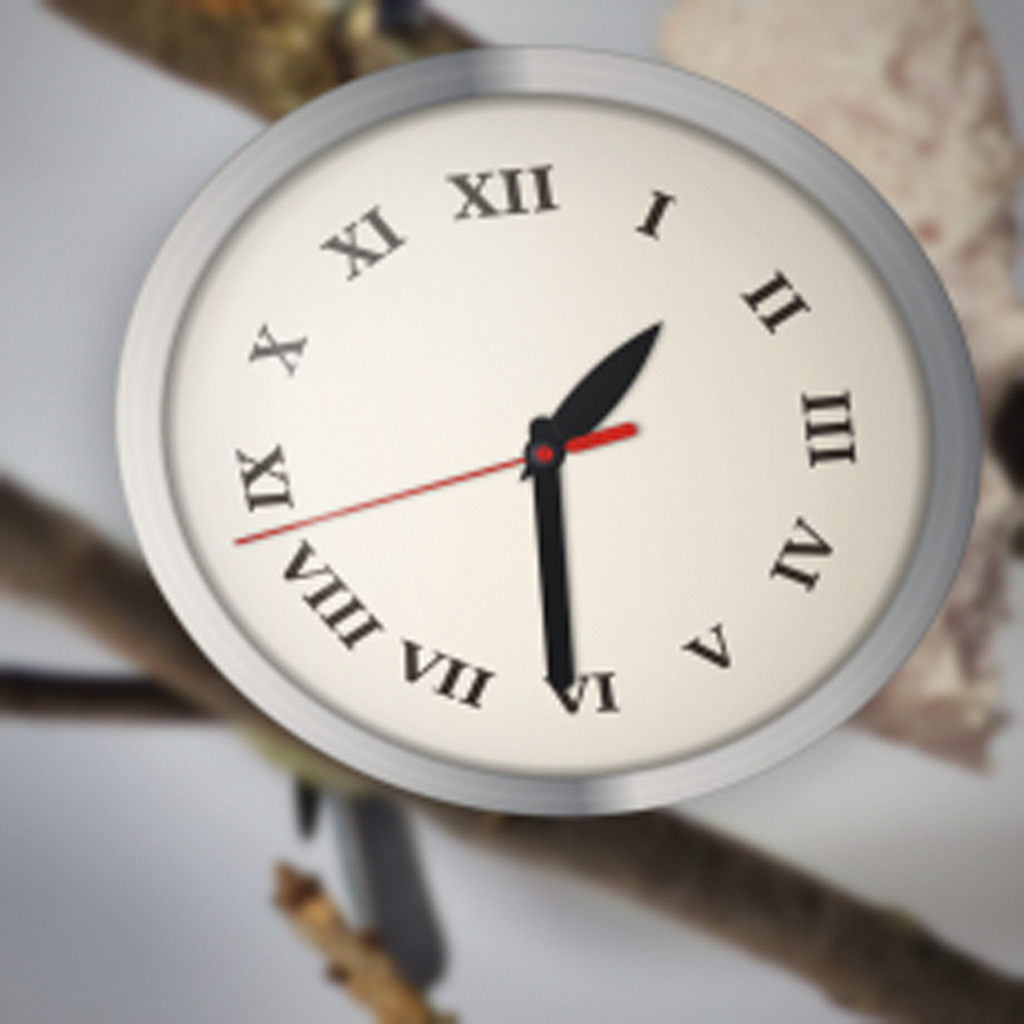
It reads **1:30:43**
